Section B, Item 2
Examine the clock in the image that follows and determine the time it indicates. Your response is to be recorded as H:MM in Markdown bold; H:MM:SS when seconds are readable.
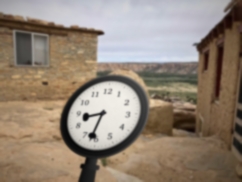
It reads **8:32**
